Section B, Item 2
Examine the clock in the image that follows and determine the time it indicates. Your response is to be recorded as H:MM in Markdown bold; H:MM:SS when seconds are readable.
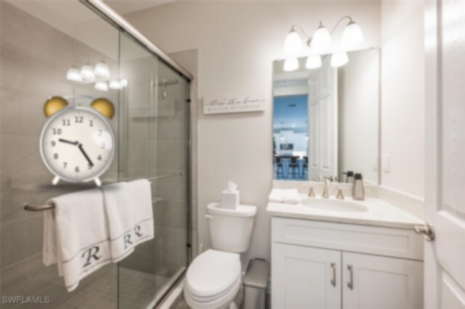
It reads **9:24**
